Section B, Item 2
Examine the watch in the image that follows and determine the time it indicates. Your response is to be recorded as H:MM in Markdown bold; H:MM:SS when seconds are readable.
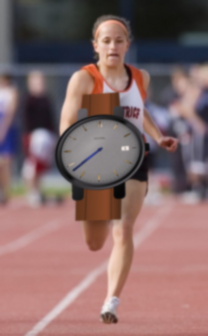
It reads **7:38**
